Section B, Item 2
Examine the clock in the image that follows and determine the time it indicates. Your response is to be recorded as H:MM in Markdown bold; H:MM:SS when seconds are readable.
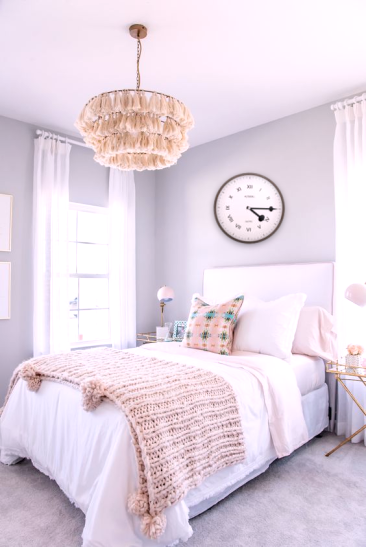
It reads **4:15**
